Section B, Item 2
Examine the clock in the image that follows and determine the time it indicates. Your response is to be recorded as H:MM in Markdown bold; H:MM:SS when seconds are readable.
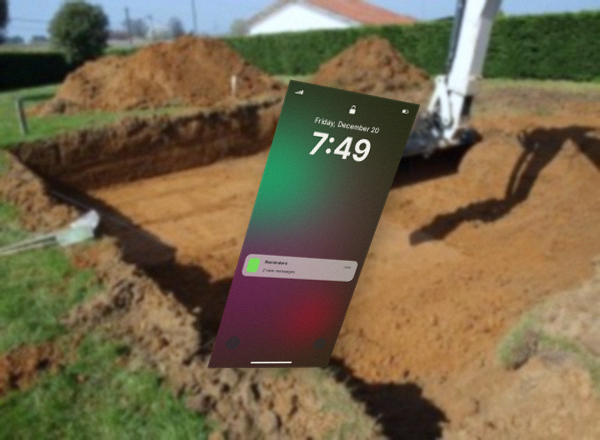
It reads **7:49**
